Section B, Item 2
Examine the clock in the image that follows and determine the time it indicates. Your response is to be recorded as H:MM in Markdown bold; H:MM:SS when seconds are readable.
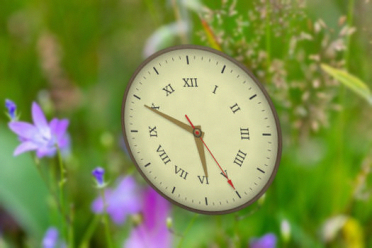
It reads **5:49:25**
